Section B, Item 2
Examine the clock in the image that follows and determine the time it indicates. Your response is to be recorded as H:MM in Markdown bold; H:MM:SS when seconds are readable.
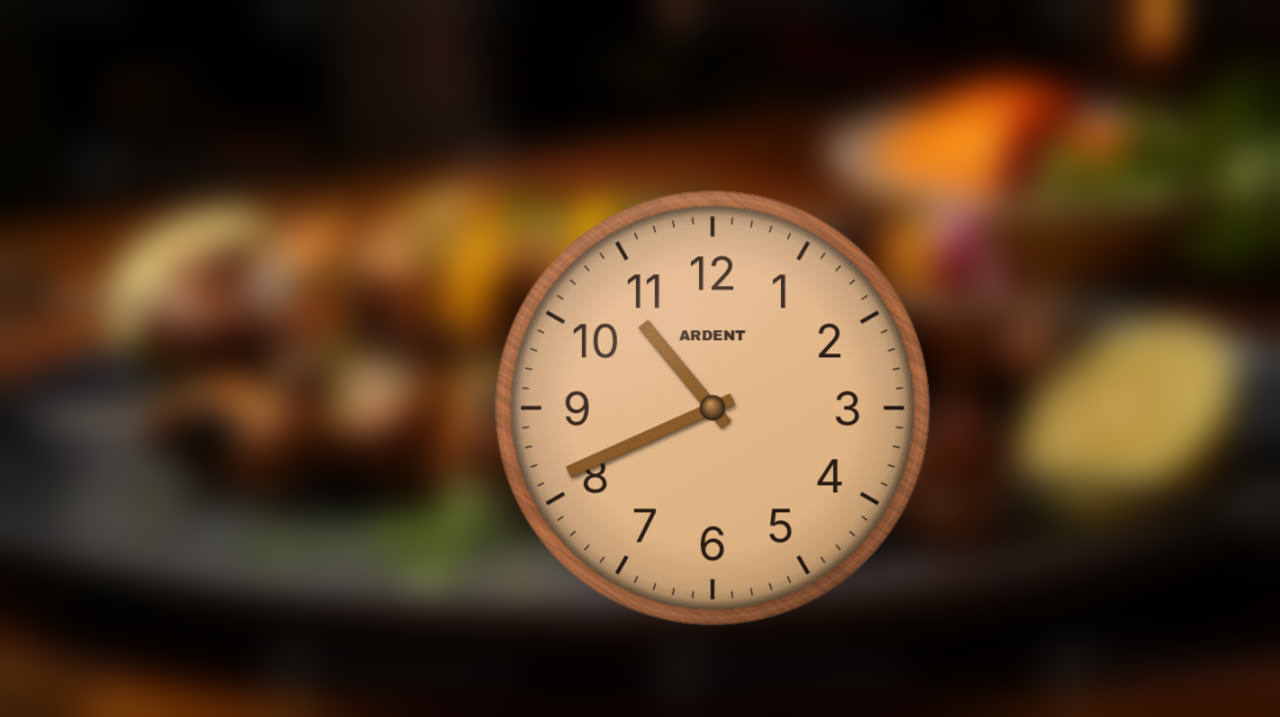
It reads **10:41**
